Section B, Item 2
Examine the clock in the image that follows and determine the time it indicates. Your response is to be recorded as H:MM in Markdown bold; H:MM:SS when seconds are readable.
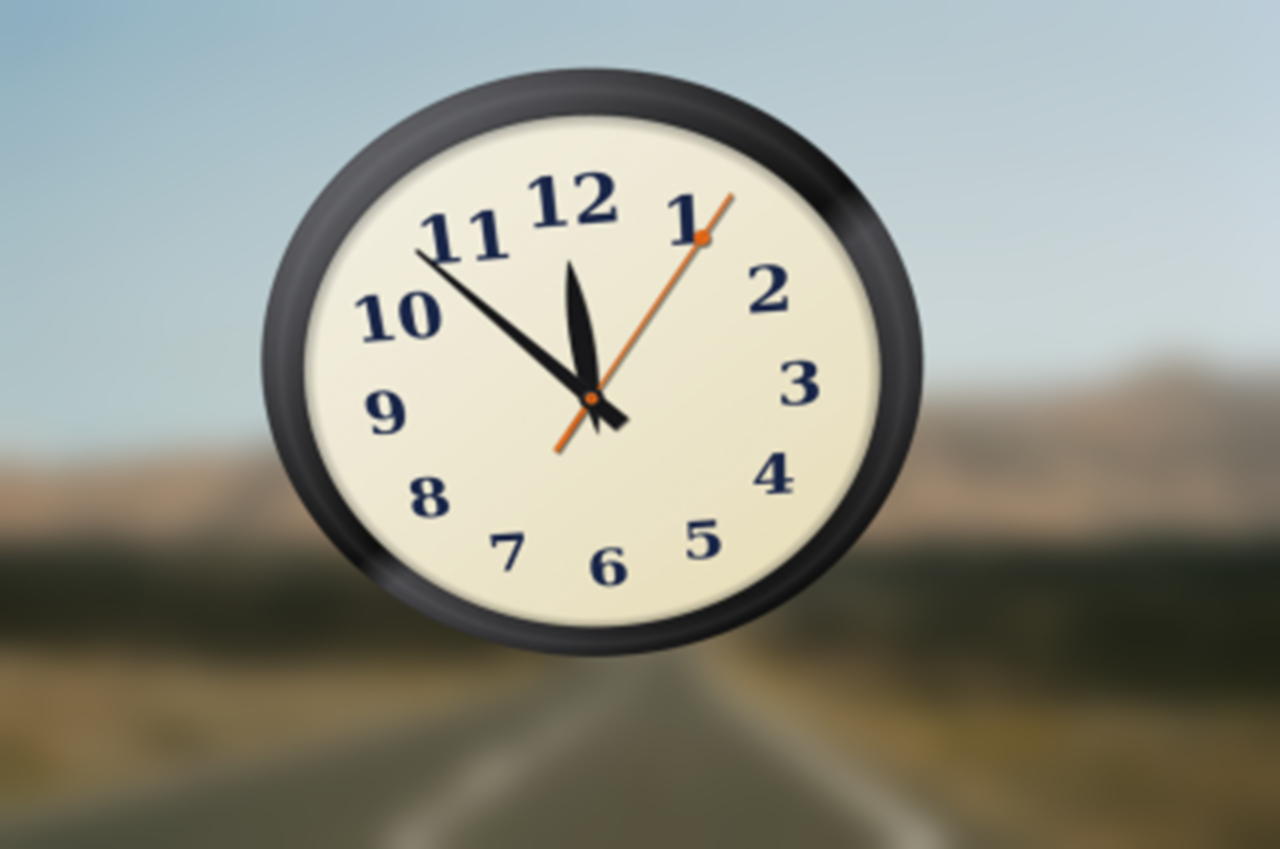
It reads **11:53:06**
